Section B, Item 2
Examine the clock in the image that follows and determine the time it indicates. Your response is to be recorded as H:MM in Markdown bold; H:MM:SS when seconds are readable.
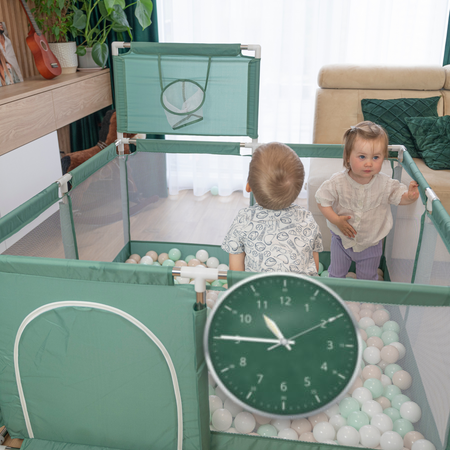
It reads **10:45:10**
